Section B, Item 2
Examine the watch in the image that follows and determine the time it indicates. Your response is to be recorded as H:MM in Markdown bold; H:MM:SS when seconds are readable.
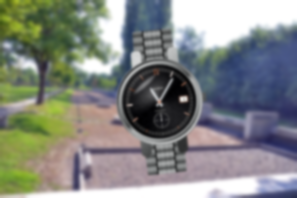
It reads **11:06**
